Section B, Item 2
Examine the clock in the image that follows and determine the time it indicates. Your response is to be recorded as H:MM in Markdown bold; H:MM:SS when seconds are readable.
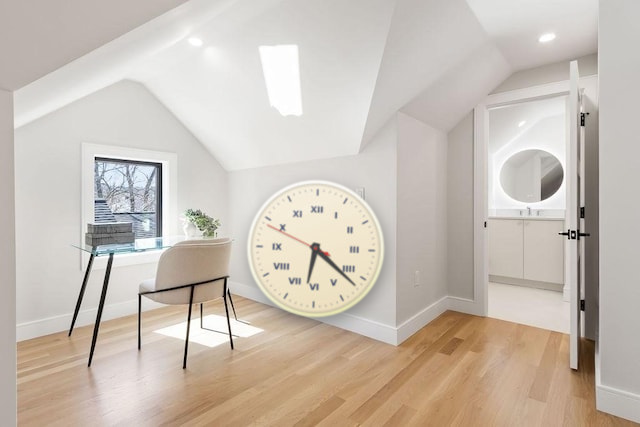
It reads **6:21:49**
